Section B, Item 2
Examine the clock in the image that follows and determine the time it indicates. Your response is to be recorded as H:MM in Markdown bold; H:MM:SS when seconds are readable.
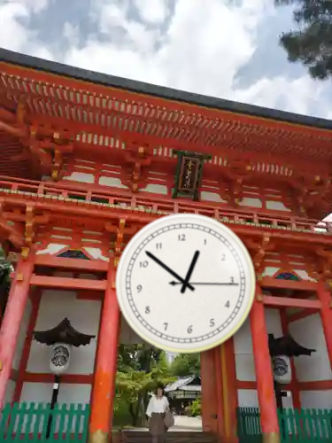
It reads **12:52:16**
